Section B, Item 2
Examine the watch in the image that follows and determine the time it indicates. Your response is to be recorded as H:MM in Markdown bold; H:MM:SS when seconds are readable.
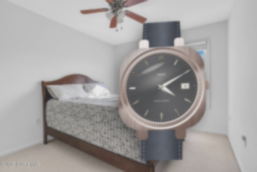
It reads **4:10**
